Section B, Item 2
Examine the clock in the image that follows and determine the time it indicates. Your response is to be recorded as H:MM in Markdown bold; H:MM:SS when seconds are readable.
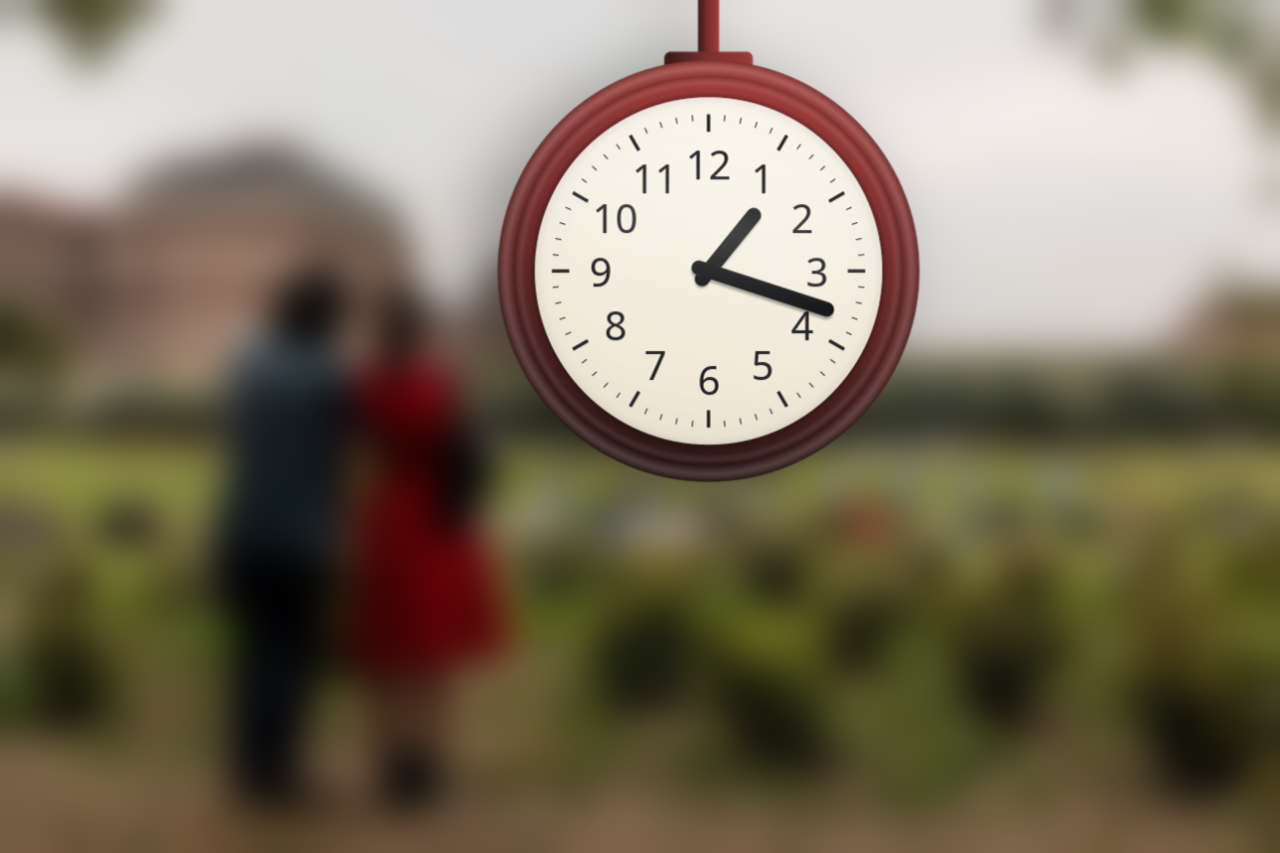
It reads **1:18**
